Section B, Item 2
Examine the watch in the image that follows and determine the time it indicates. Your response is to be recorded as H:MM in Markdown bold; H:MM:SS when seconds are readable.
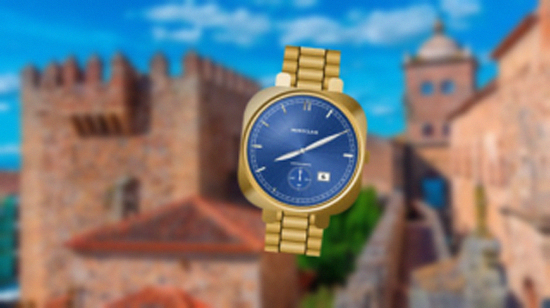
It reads **8:10**
